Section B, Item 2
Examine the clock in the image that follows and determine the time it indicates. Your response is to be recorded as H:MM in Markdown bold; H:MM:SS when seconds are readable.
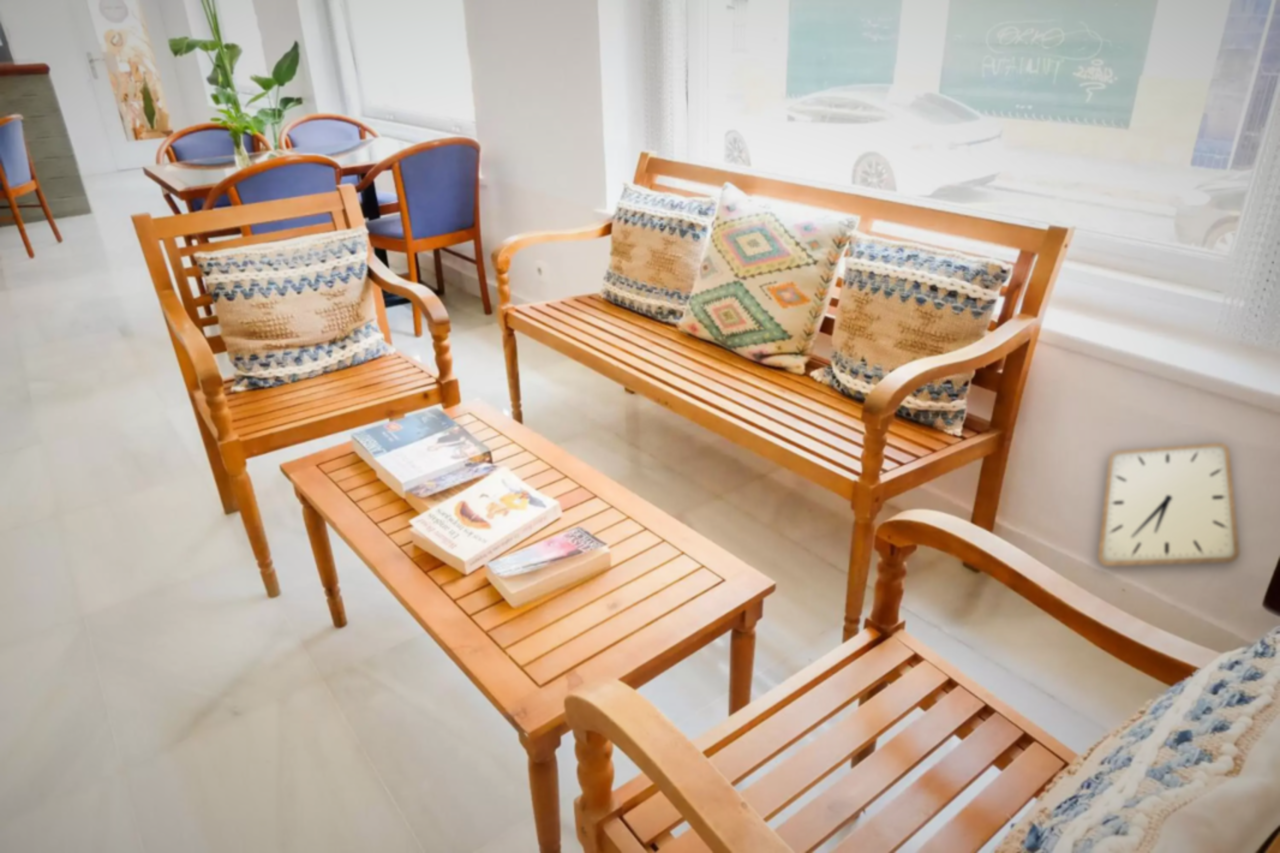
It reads **6:37**
